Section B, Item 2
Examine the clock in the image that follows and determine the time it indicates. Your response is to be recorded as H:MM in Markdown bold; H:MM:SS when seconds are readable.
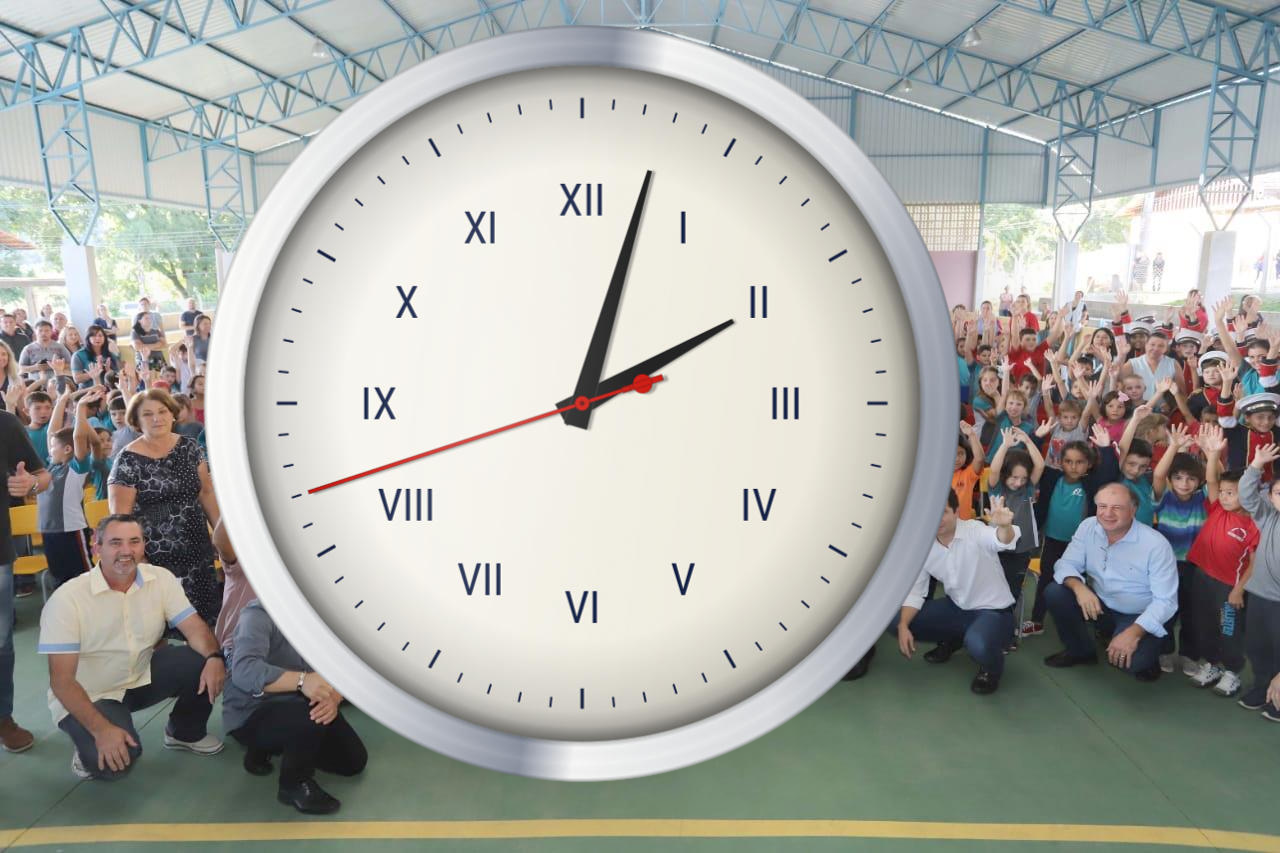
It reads **2:02:42**
